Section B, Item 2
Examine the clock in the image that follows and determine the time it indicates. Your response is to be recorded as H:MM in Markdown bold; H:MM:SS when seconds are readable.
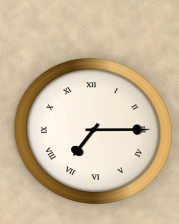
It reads **7:15**
